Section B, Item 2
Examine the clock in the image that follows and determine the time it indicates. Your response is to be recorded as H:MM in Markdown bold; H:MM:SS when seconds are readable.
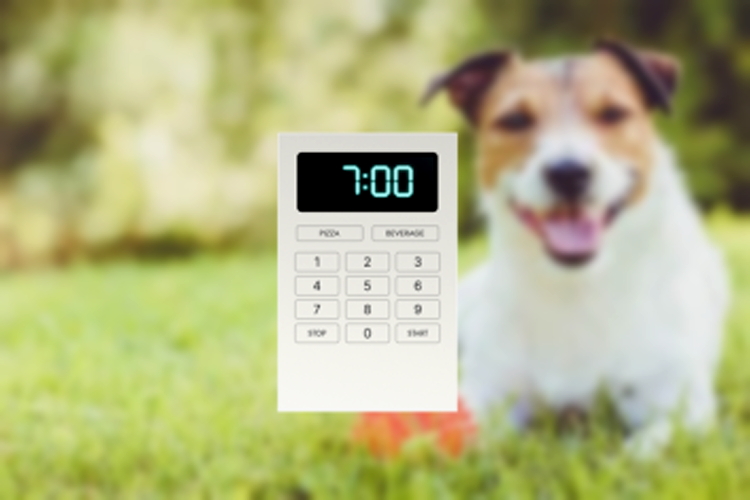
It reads **7:00**
